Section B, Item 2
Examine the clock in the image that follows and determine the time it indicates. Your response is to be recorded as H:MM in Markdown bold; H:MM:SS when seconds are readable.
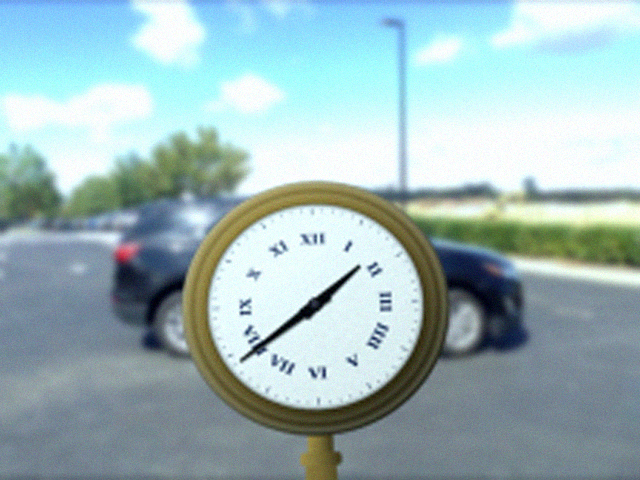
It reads **1:39**
